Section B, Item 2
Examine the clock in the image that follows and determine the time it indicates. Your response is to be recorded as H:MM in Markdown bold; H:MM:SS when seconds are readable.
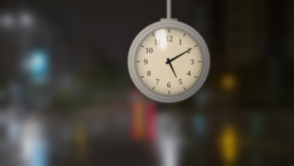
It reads **5:10**
